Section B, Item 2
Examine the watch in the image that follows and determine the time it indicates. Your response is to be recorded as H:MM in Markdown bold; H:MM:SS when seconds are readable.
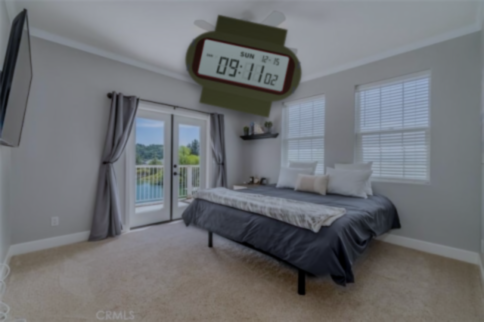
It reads **9:11:02**
